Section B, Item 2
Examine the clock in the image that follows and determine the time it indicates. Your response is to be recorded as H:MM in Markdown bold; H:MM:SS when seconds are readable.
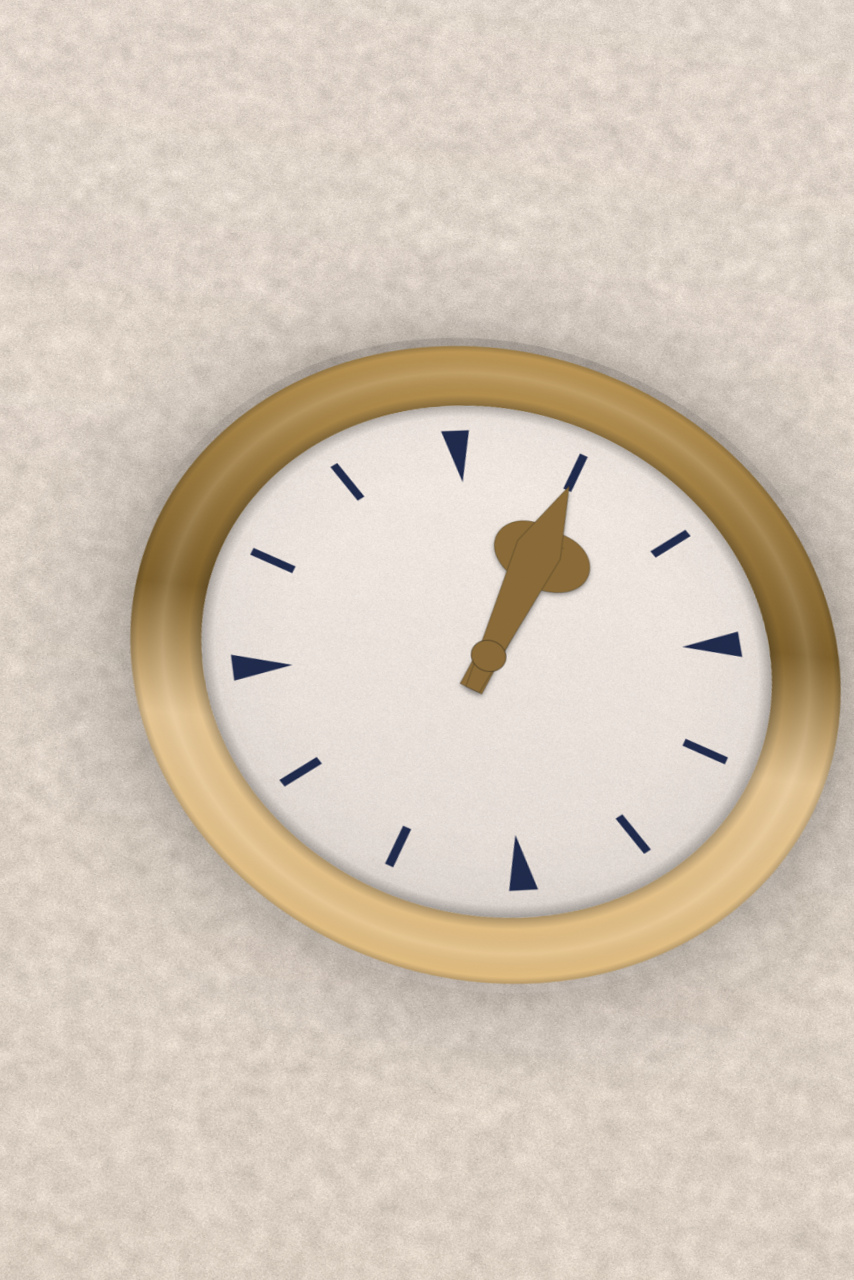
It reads **1:05**
